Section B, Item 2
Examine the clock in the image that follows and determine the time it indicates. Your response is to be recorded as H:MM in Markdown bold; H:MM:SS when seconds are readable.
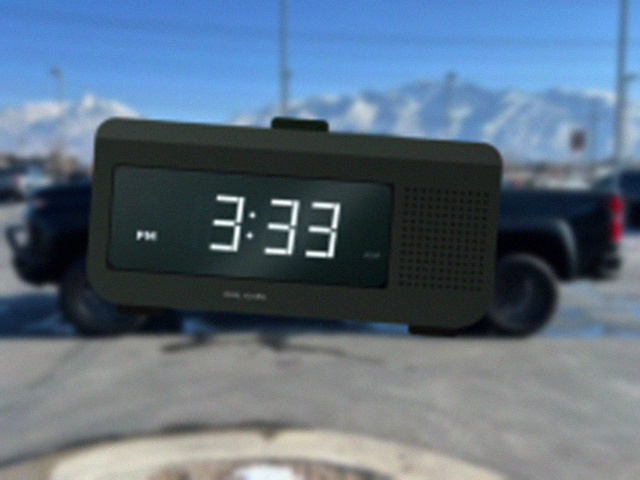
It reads **3:33**
